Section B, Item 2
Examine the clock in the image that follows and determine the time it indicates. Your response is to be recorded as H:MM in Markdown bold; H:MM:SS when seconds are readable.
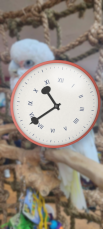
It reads **10:38**
